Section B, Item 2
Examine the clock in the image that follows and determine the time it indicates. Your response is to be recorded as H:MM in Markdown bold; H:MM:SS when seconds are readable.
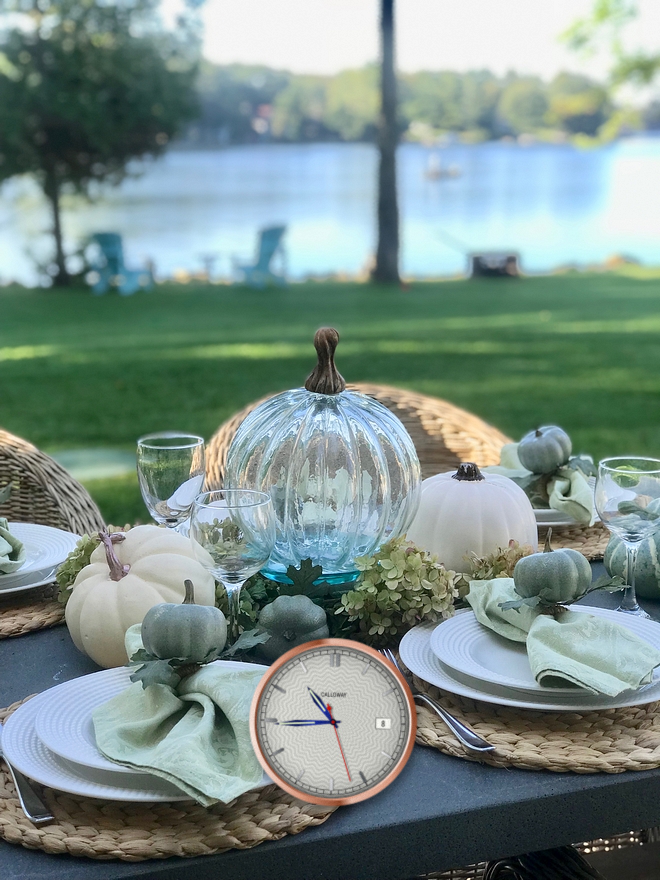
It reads **10:44:27**
